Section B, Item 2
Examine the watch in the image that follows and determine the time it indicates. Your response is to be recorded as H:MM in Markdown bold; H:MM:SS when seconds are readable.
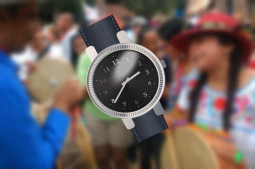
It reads **2:39**
